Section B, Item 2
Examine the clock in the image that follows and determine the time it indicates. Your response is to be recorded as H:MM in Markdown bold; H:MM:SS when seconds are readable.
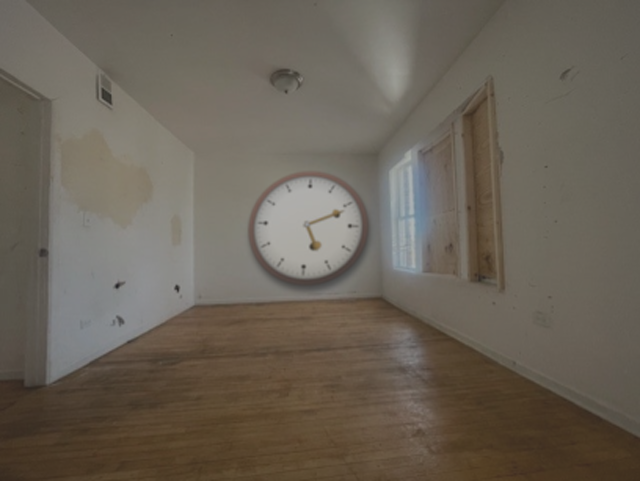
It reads **5:11**
